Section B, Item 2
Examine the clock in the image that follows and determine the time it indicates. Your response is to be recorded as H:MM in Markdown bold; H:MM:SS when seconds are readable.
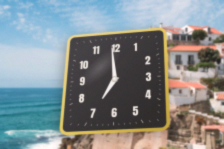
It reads **6:59**
